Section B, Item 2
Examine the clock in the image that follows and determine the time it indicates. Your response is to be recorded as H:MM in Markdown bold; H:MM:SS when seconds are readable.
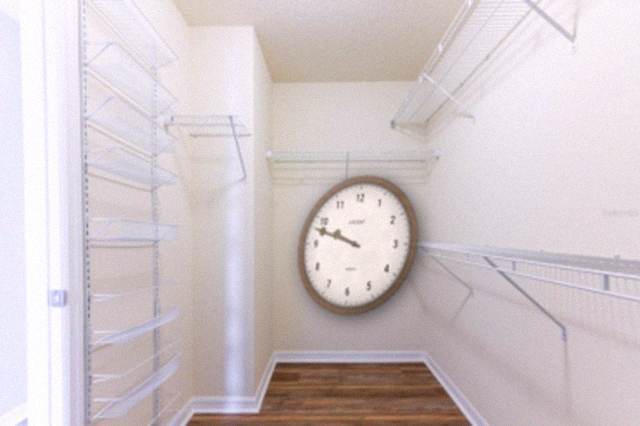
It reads **9:48**
